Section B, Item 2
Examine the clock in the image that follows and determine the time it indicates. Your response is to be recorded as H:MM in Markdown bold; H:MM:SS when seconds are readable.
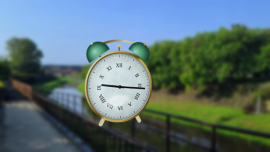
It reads **9:16**
